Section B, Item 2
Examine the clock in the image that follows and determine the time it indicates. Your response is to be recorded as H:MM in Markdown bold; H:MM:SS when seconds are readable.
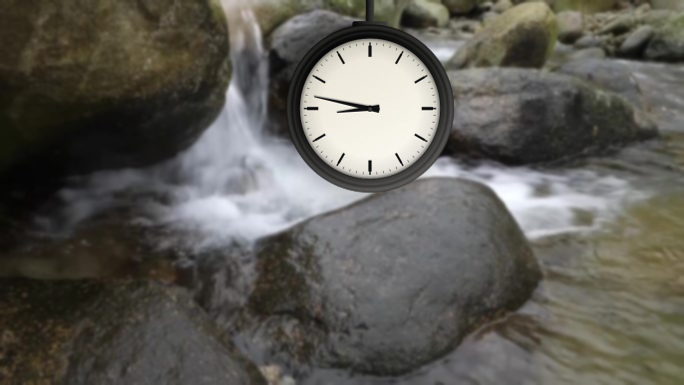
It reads **8:47**
